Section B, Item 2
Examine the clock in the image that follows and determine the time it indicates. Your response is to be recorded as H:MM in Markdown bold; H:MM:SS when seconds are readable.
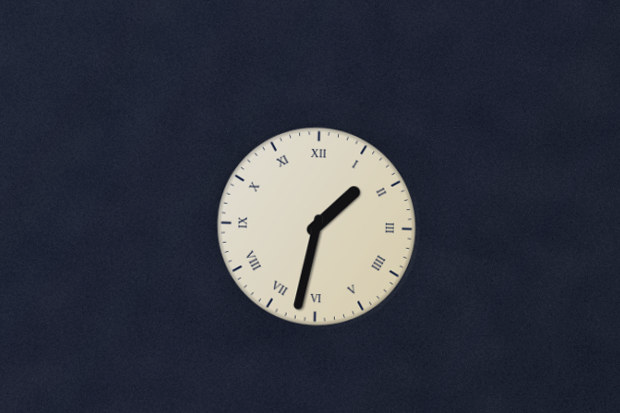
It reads **1:32**
